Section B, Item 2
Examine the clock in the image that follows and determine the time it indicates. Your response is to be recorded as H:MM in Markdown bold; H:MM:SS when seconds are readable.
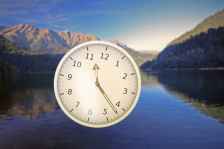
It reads **11:22**
